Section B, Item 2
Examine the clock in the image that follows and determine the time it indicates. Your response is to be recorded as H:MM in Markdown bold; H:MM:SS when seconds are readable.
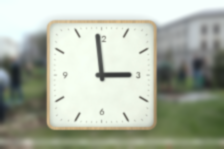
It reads **2:59**
